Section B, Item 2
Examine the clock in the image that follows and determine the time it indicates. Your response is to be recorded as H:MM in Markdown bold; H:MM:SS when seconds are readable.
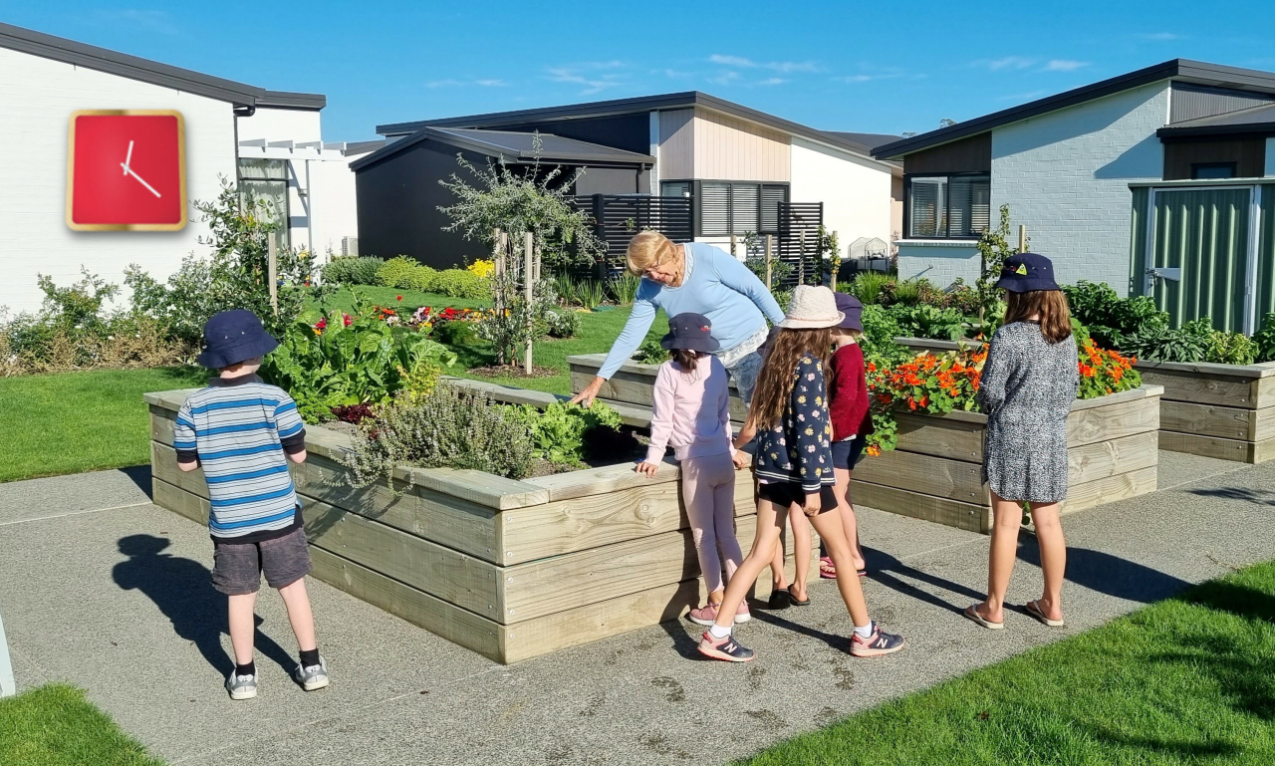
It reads **12:22**
